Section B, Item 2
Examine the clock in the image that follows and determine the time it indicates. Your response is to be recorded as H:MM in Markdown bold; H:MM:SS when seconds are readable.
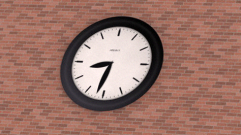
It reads **8:32**
